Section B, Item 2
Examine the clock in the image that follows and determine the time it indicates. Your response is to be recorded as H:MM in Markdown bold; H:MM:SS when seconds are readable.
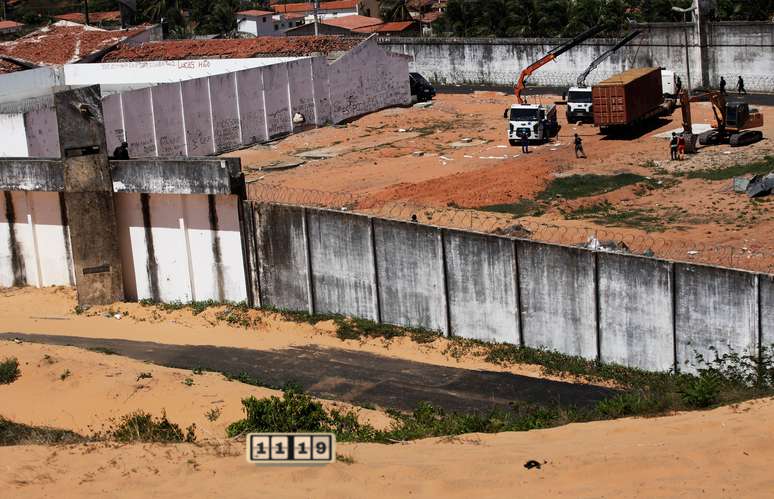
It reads **11:19**
